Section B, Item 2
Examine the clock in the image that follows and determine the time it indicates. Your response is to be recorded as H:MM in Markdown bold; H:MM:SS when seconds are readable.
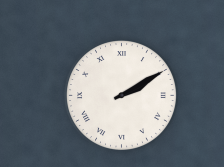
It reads **2:10**
